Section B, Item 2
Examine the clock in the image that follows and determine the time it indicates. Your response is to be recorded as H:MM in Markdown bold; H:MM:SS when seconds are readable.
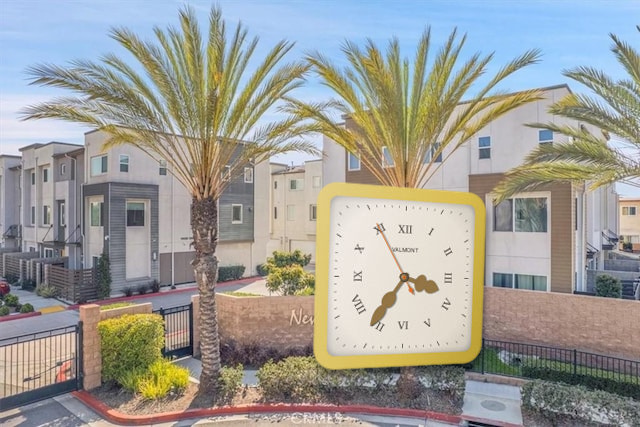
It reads **3:35:55**
